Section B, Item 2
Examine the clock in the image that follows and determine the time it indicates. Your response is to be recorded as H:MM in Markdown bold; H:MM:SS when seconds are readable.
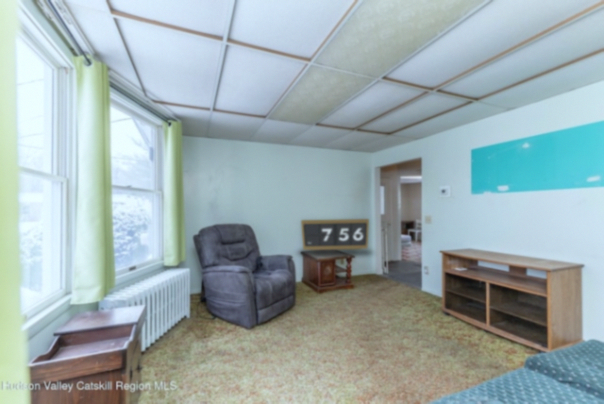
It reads **7:56**
